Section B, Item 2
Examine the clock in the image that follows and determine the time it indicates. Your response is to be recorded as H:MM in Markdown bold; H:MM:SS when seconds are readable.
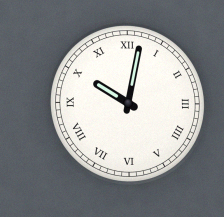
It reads **10:02**
